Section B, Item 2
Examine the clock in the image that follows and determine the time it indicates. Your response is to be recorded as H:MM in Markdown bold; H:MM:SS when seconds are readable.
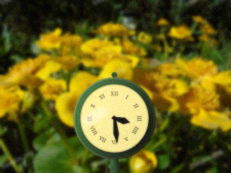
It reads **3:29**
